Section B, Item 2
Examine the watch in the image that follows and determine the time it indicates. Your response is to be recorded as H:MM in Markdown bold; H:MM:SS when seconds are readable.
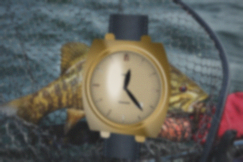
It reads **12:23**
